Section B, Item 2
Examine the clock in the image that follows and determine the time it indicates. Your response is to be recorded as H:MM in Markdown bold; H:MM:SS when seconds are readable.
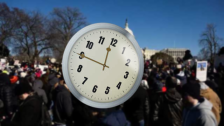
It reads **11:45**
